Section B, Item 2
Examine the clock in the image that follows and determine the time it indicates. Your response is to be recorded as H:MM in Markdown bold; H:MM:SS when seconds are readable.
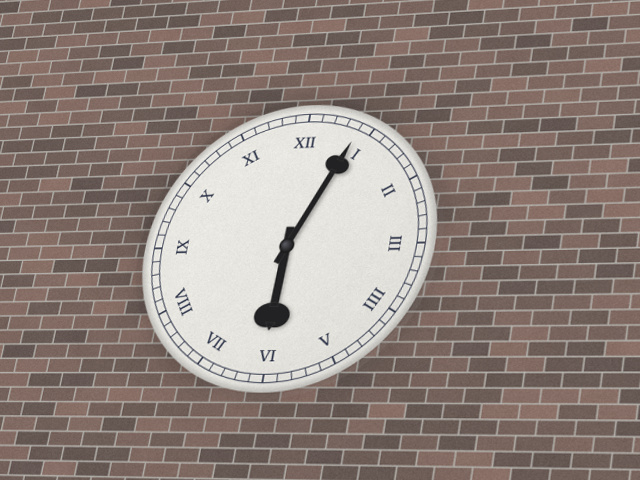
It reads **6:04**
